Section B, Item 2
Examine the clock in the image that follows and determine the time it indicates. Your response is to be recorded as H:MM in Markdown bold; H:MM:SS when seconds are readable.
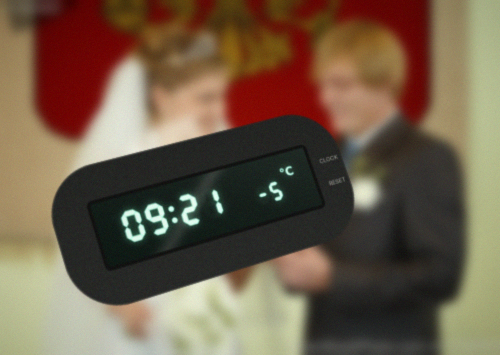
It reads **9:21**
